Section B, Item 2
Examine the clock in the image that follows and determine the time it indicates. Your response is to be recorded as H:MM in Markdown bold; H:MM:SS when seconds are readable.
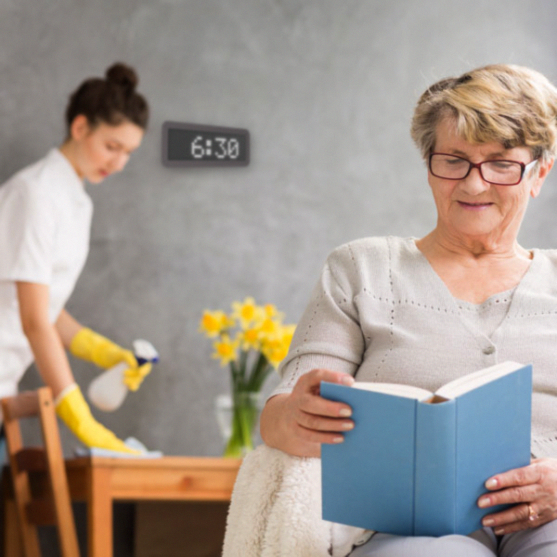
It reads **6:30**
